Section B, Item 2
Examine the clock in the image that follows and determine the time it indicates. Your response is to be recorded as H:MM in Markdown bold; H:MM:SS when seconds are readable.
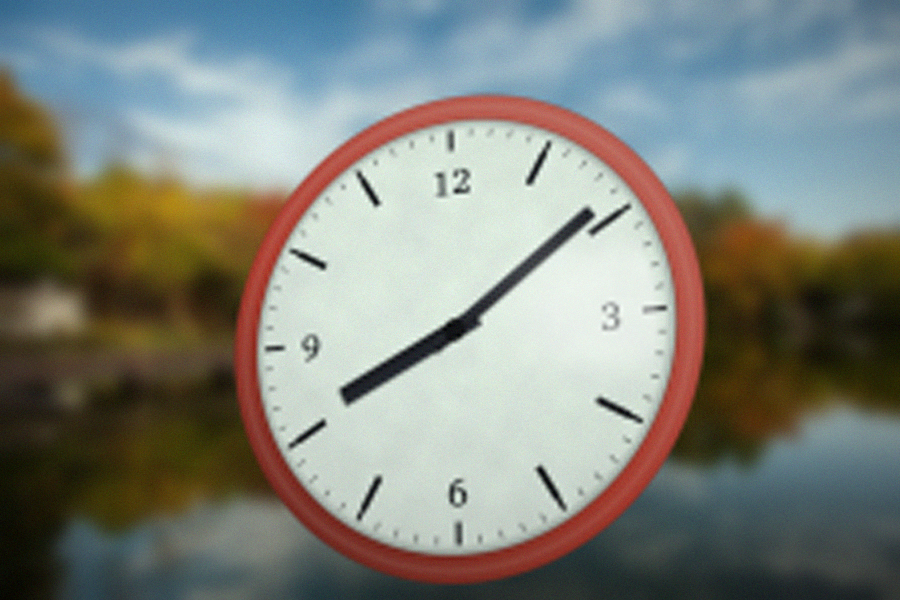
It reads **8:09**
